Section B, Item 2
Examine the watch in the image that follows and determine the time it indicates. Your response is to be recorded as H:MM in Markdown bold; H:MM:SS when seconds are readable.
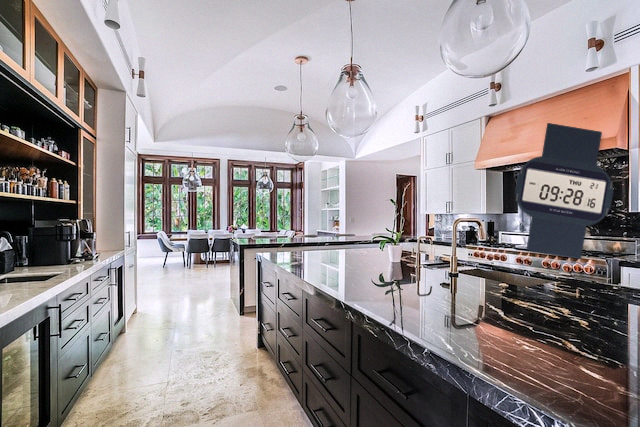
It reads **9:28:16**
